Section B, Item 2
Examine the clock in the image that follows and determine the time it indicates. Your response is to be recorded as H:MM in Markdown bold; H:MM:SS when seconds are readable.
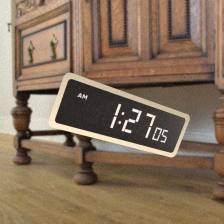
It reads **1:27:05**
